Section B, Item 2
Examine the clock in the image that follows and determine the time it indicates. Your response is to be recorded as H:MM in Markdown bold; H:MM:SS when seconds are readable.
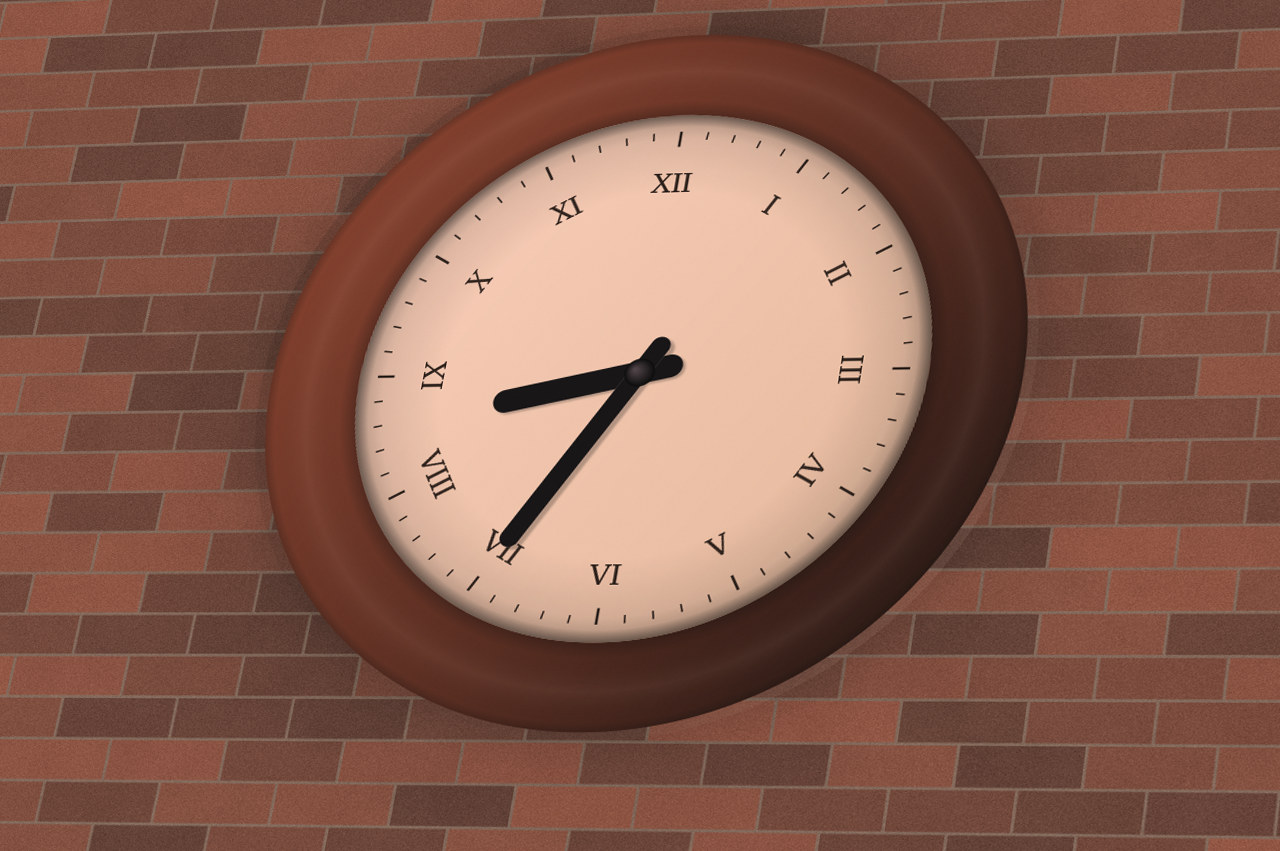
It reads **8:35**
